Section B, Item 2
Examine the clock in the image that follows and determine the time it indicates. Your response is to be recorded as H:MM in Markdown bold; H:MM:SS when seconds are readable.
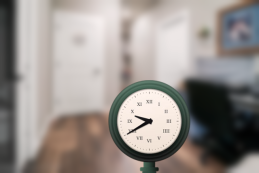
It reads **9:40**
